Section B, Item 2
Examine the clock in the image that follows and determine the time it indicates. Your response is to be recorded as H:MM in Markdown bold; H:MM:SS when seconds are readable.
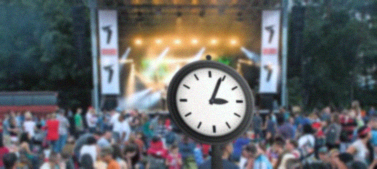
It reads **3:04**
